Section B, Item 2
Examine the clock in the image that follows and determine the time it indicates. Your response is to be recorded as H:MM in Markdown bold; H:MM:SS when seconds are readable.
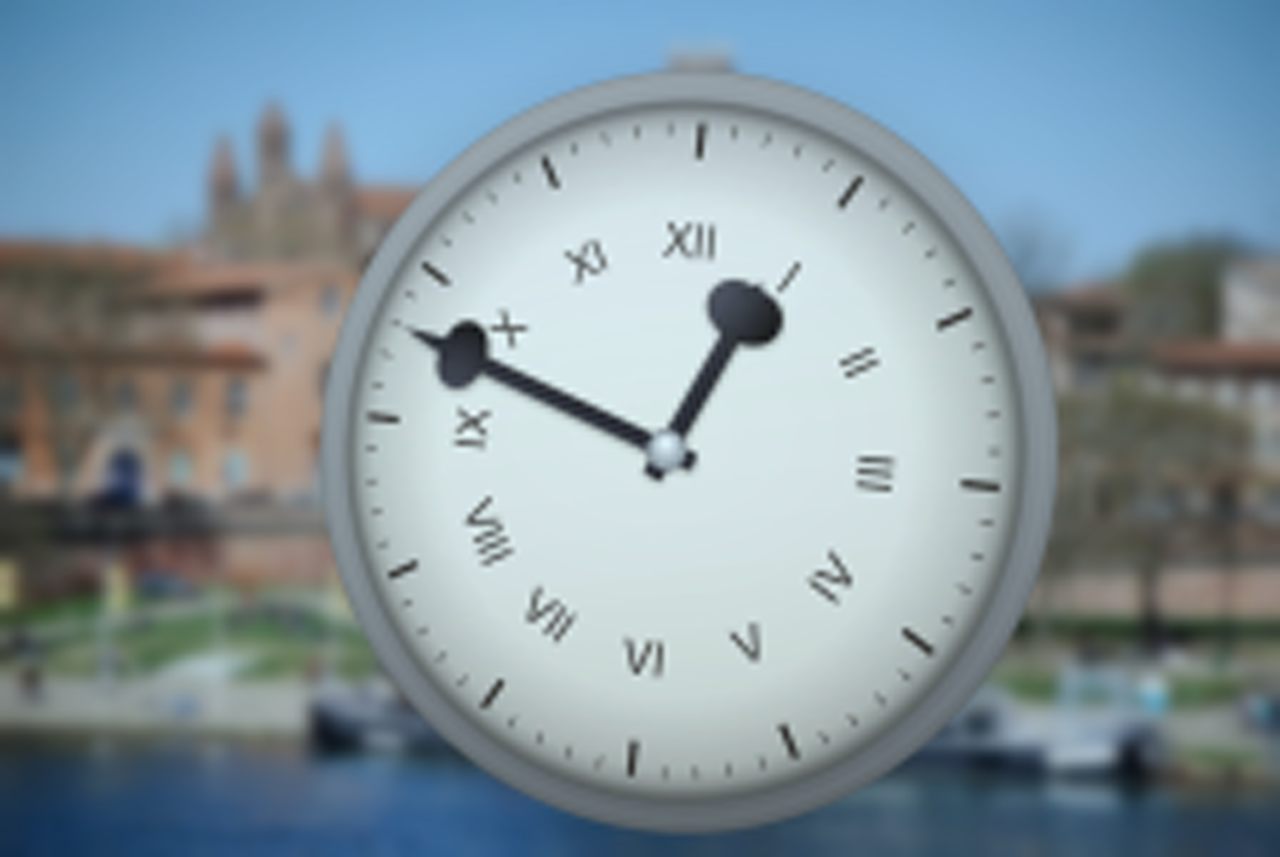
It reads **12:48**
